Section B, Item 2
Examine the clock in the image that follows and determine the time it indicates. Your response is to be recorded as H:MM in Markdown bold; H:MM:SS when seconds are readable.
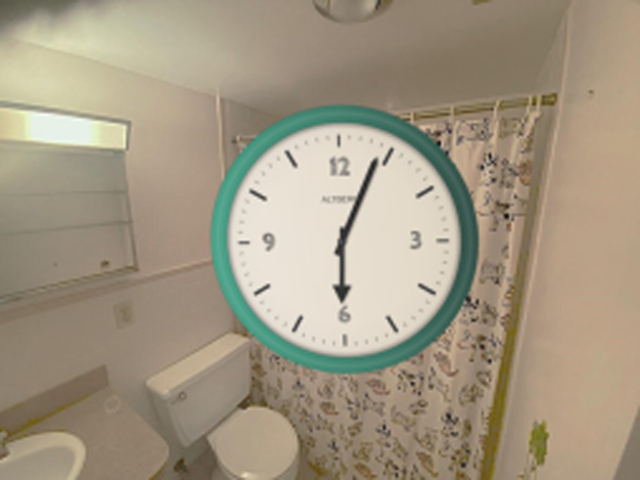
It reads **6:04**
